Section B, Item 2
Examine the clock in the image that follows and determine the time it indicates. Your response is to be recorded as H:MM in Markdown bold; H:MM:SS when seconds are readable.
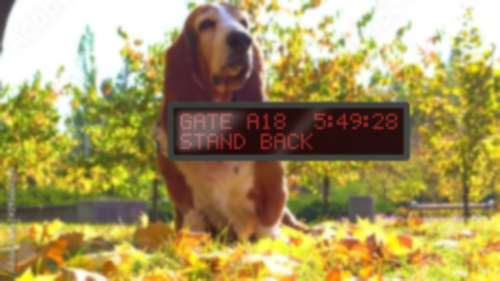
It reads **5:49:28**
